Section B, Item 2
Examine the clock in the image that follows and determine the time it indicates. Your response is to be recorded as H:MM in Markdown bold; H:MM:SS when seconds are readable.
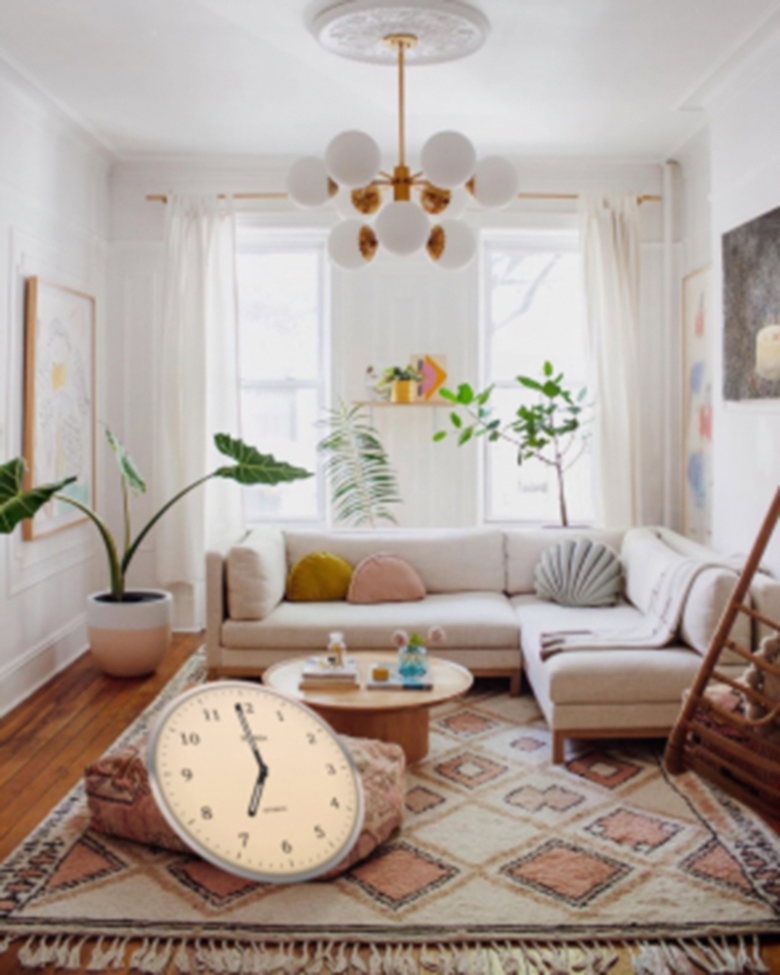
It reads **6:59**
